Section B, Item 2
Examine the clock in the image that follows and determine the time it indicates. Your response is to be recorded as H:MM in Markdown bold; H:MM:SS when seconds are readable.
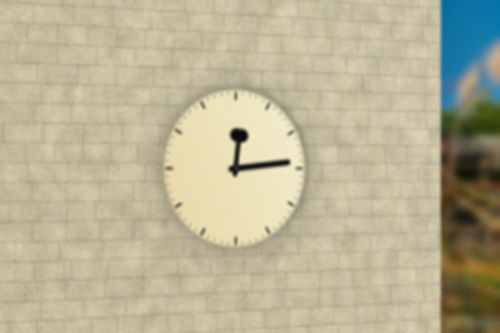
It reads **12:14**
